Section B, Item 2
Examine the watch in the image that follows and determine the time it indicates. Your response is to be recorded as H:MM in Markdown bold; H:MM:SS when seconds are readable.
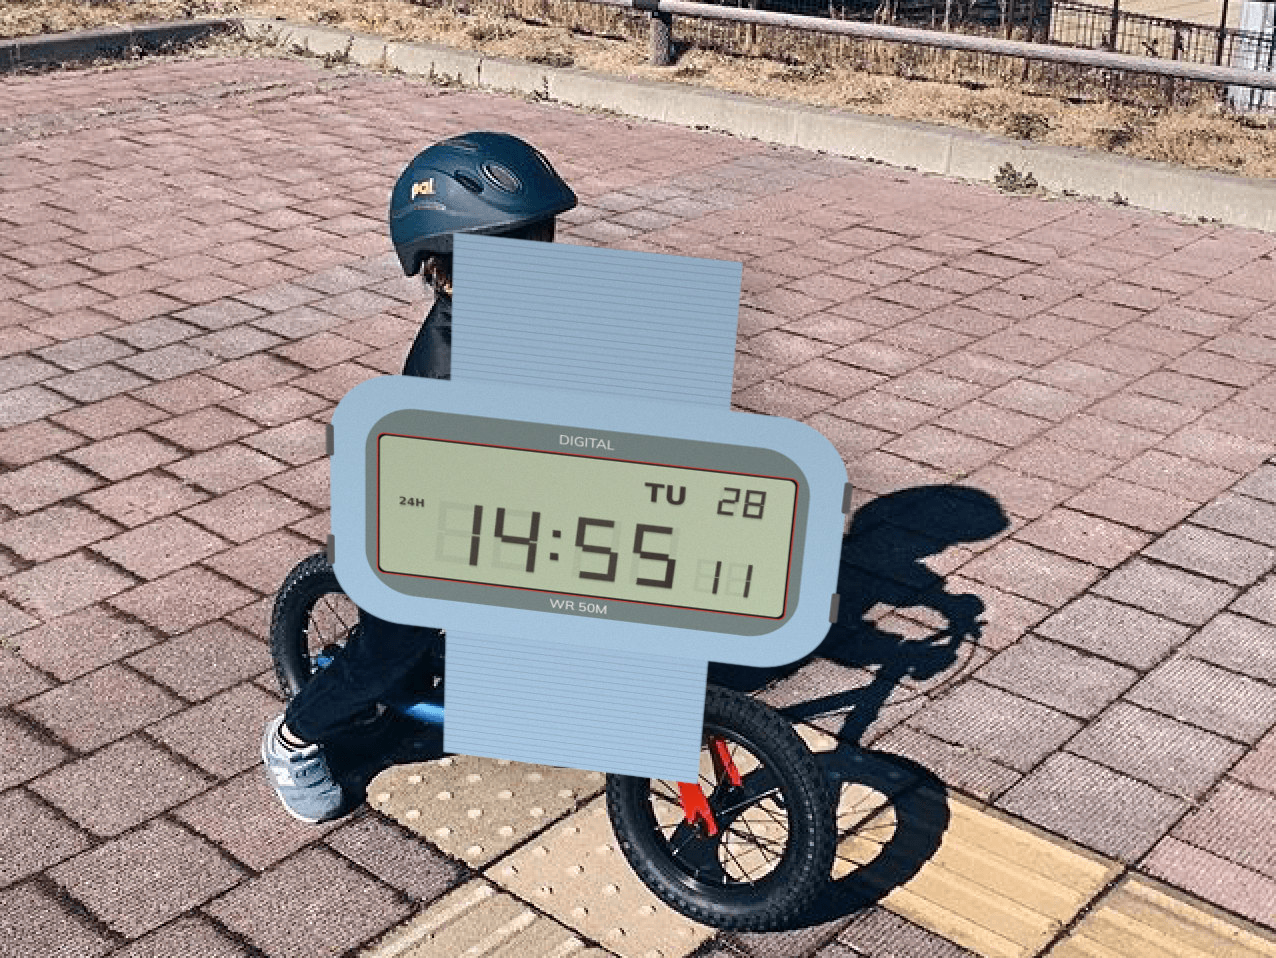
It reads **14:55:11**
